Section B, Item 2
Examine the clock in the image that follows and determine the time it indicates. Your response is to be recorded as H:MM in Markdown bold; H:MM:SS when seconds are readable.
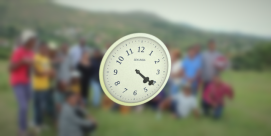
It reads **4:21**
